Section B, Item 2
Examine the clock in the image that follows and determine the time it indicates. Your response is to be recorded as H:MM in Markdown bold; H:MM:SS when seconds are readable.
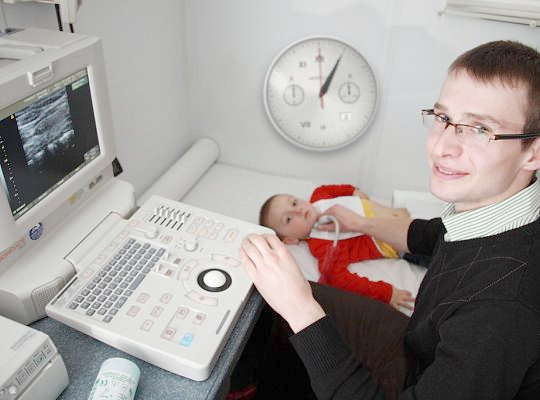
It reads **1:05**
